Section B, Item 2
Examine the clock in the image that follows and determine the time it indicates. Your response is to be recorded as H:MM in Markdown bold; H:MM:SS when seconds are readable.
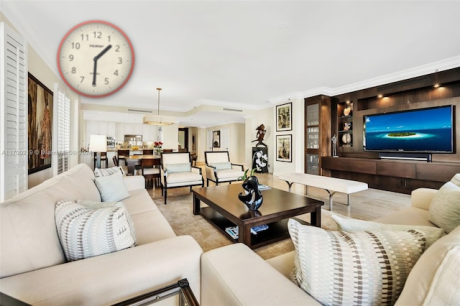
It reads **1:30**
